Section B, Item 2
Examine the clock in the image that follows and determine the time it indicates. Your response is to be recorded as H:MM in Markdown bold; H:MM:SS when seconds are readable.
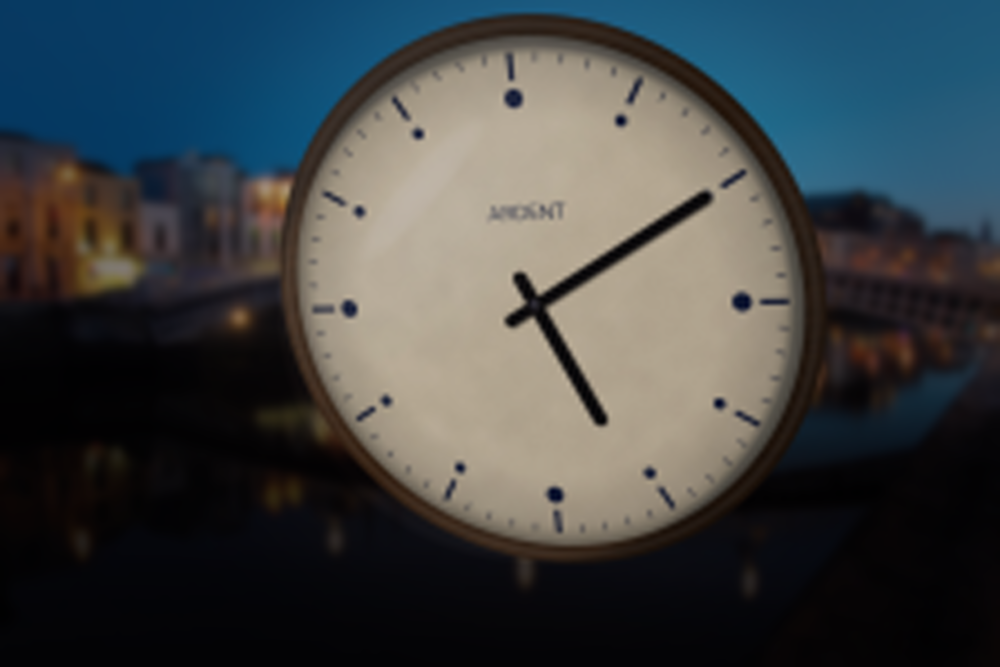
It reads **5:10**
